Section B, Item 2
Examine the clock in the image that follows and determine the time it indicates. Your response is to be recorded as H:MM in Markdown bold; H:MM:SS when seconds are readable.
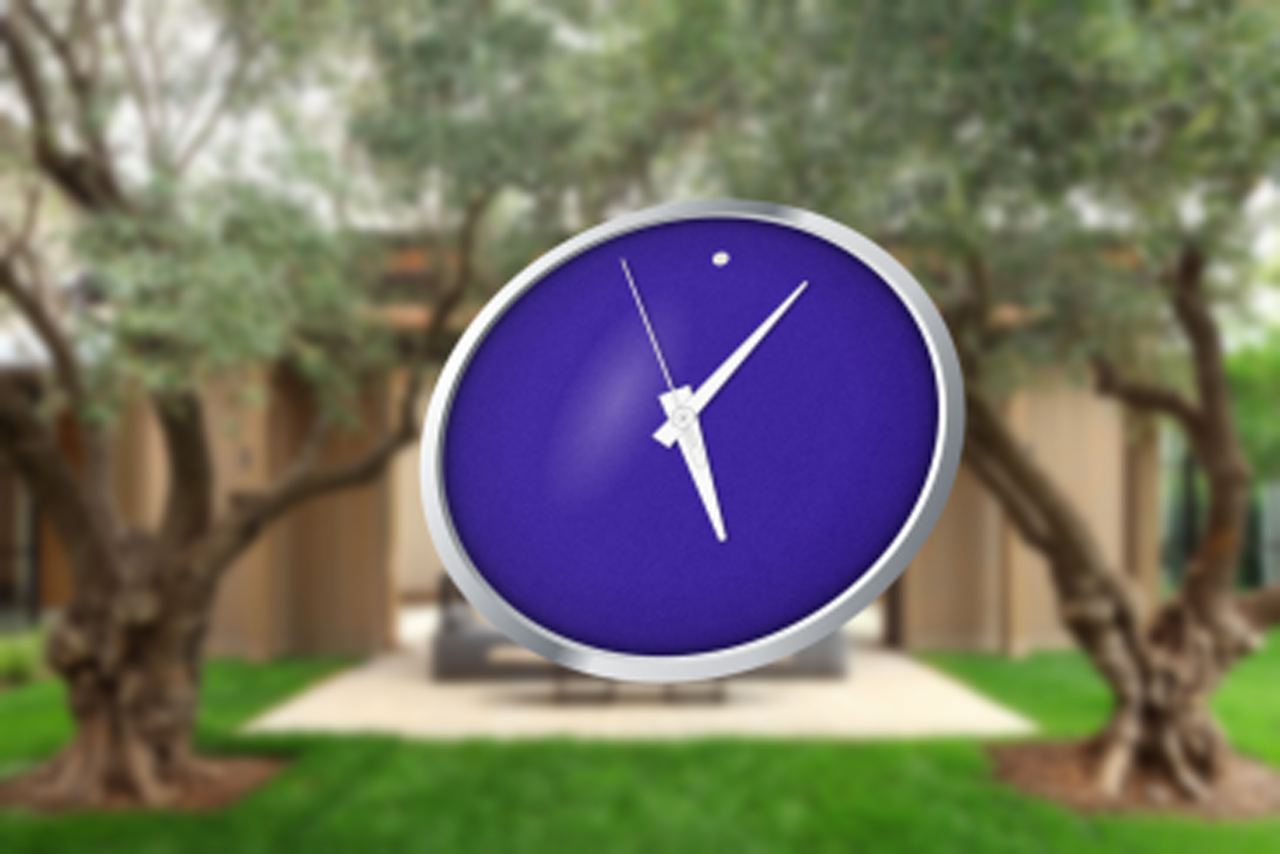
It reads **5:04:55**
